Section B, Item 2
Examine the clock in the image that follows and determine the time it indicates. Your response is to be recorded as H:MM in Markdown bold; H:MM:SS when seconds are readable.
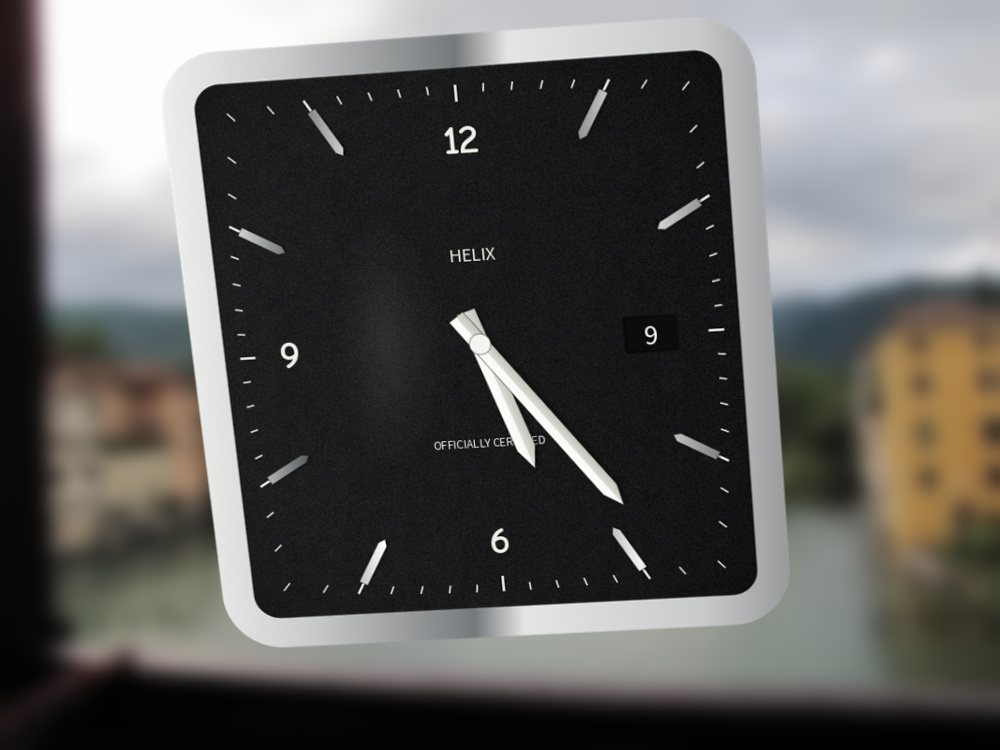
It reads **5:24**
